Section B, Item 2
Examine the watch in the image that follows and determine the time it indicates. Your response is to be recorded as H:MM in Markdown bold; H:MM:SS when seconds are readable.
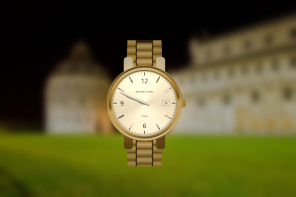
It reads **9:49**
